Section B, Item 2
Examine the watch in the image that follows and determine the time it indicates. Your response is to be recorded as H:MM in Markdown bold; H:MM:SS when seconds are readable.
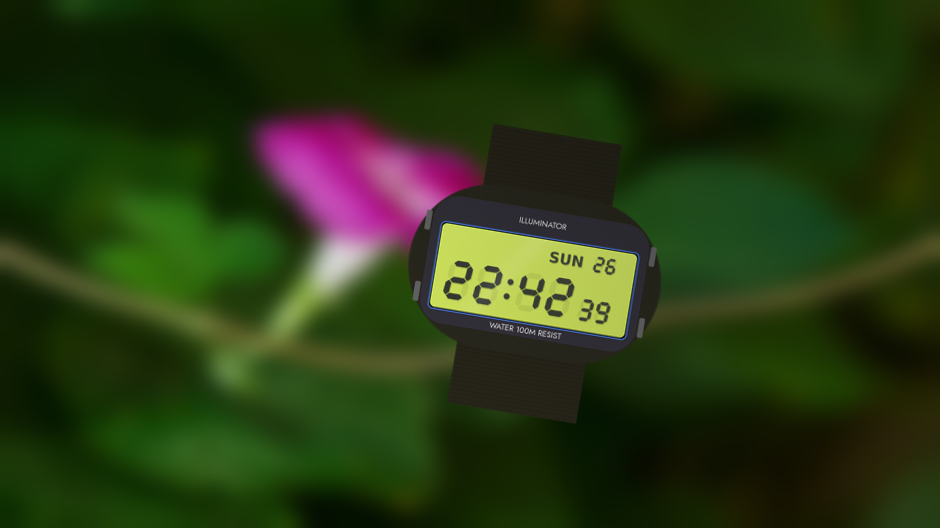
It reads **22:42:39**
